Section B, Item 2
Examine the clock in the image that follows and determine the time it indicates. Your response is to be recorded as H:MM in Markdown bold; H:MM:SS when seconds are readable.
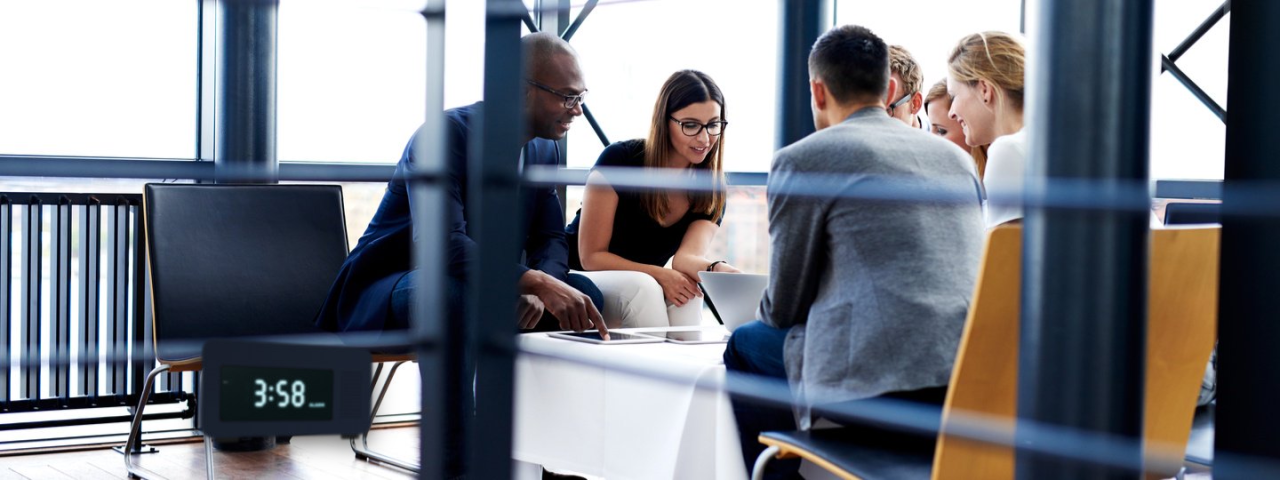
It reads **3:58**
